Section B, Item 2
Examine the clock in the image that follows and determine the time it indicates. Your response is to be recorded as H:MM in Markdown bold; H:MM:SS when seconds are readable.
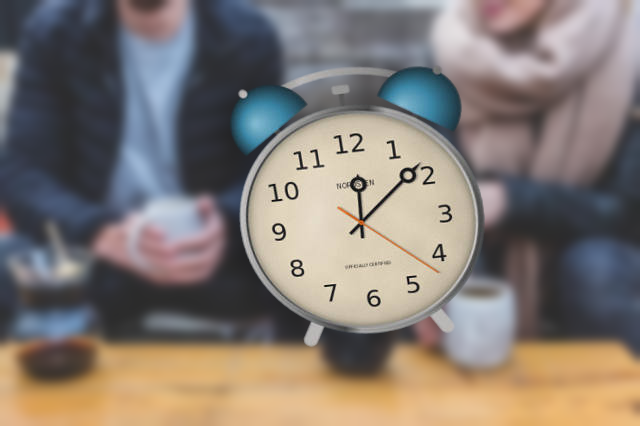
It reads **12:08:22**
